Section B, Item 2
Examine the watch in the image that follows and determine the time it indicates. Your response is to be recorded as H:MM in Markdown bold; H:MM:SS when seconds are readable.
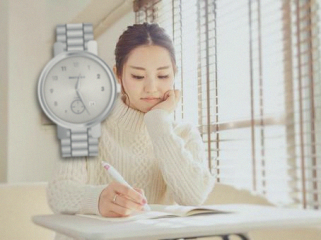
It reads **12:26**
